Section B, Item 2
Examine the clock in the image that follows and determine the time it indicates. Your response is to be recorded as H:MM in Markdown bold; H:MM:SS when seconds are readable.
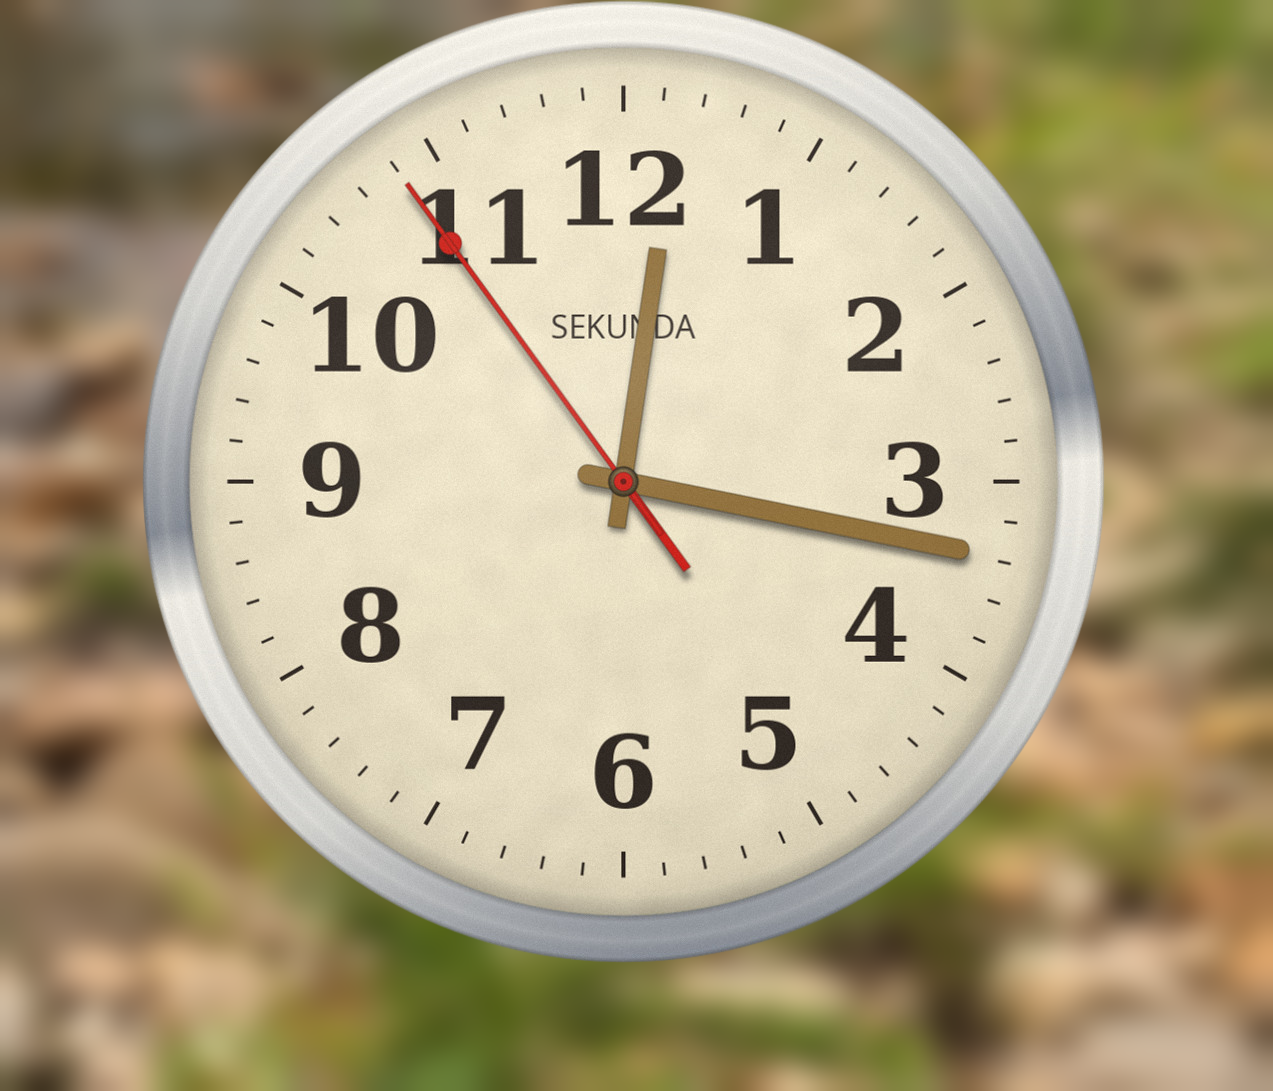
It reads **12:16:54**
